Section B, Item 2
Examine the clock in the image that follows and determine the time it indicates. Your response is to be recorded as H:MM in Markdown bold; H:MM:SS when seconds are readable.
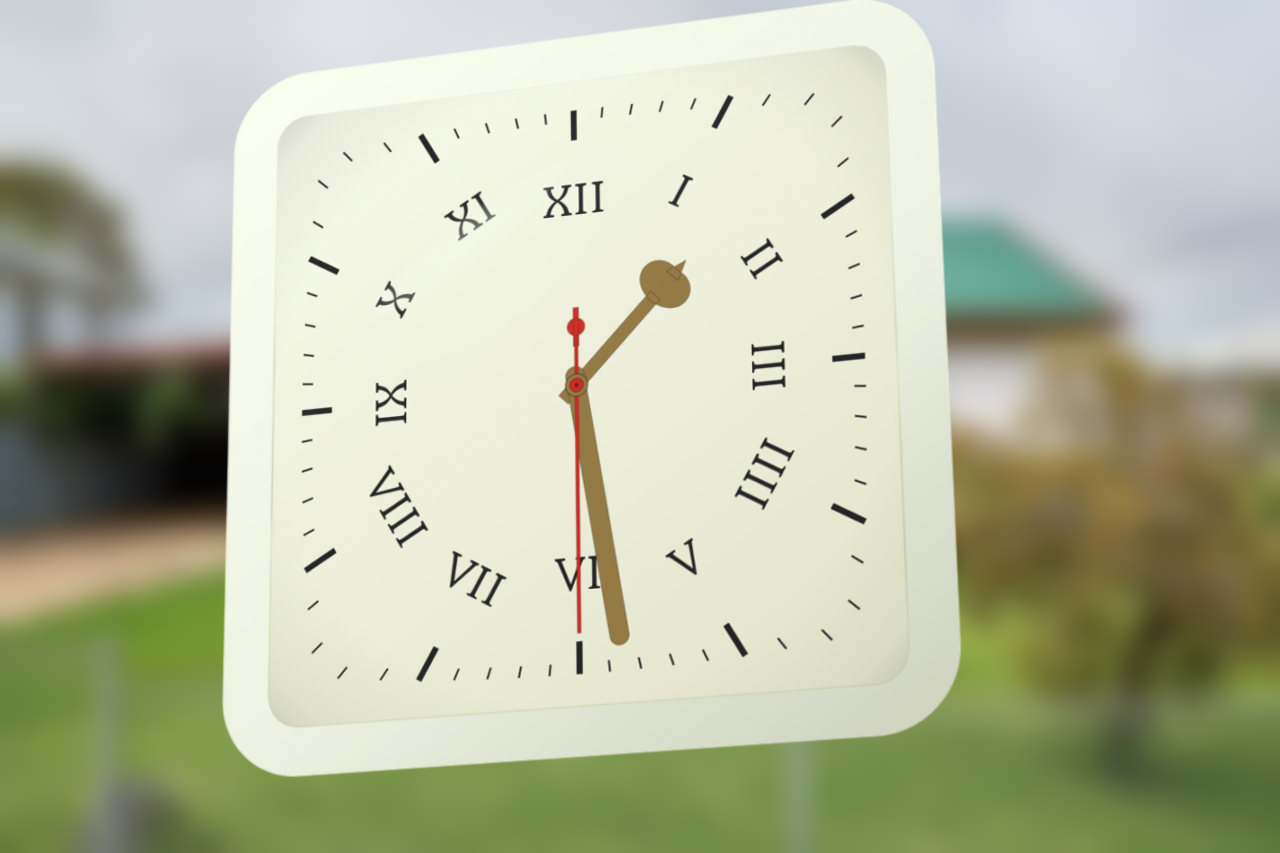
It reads **1:28:30**
